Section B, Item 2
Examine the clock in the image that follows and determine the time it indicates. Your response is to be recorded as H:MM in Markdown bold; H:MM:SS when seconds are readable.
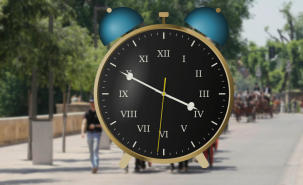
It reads **3:49:31**
